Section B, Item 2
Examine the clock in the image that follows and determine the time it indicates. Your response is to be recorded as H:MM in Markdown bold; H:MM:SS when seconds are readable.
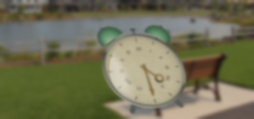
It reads **4:30**
